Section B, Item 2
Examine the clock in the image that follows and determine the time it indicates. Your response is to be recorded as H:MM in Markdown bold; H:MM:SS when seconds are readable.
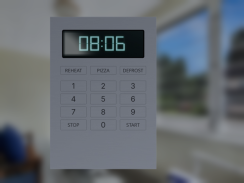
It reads **8:06**
